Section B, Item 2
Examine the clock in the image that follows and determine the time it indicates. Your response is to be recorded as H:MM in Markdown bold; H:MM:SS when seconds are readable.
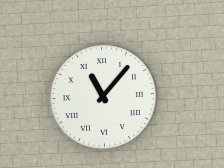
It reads **11:07**
